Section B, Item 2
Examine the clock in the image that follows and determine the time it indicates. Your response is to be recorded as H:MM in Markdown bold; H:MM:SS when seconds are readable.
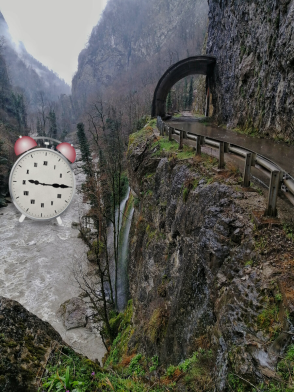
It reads **9:15**
